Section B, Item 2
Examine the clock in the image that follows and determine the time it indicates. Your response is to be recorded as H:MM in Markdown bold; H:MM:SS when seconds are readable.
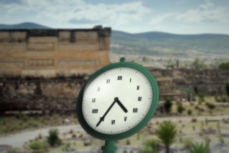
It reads **4:35**
